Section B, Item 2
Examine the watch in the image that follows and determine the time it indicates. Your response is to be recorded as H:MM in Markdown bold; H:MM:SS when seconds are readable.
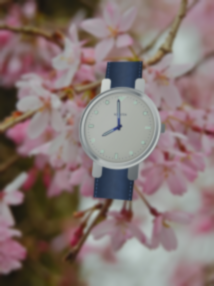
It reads **7:59**
